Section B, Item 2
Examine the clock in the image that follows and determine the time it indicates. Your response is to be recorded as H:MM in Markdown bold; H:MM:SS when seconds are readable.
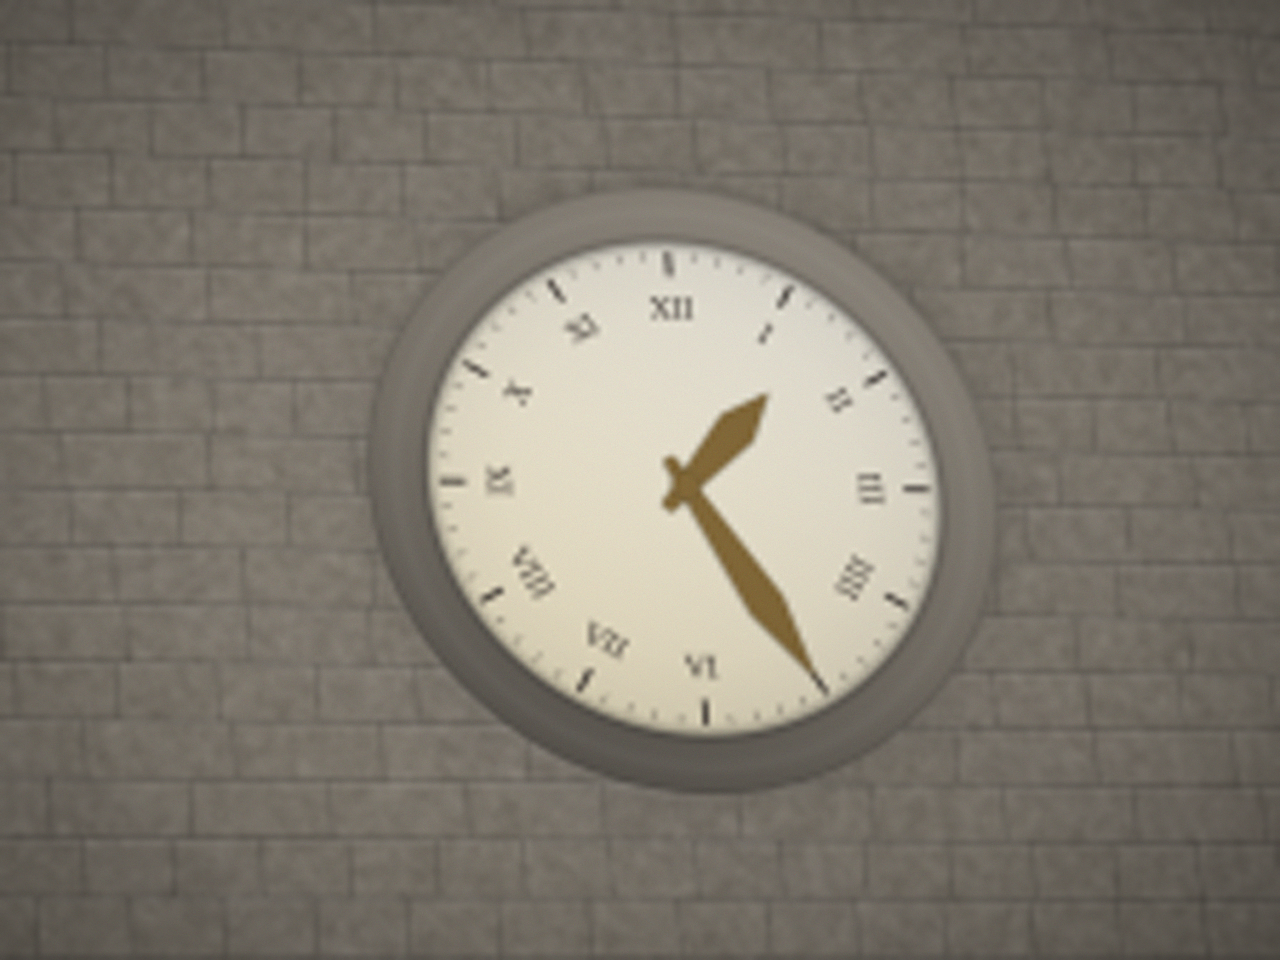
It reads **1:25**
